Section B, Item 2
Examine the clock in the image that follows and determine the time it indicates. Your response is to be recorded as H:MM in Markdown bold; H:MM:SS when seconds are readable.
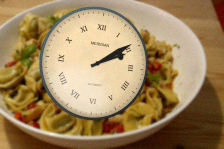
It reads **2:09**
